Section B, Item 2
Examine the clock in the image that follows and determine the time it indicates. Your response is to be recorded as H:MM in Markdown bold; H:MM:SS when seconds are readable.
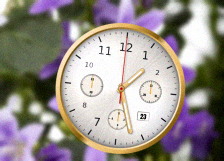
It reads **1:27**
